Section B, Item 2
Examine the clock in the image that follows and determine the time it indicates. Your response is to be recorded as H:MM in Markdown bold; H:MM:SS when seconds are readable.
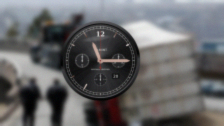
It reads **11:15**
